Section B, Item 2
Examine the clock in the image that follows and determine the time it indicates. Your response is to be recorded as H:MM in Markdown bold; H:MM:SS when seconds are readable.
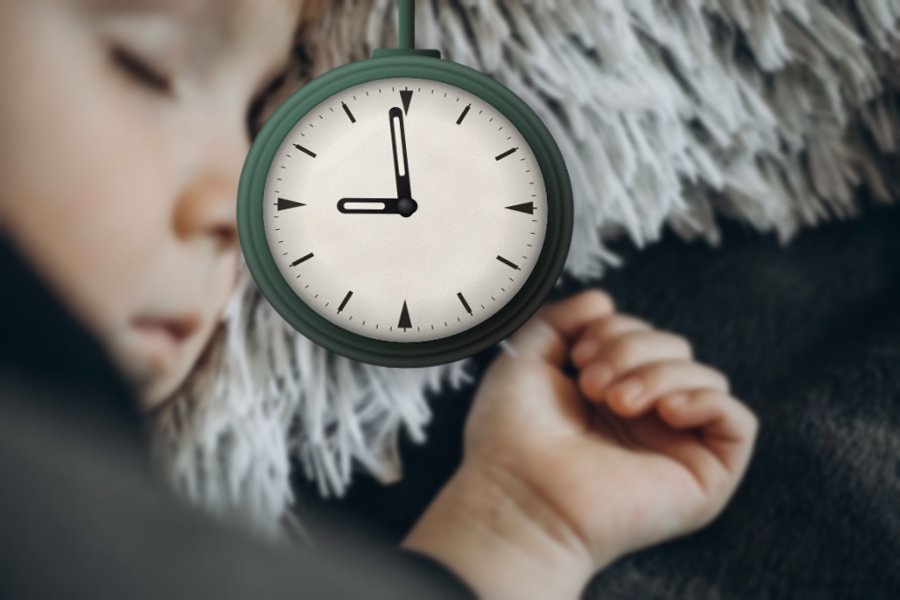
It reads **8:59**
